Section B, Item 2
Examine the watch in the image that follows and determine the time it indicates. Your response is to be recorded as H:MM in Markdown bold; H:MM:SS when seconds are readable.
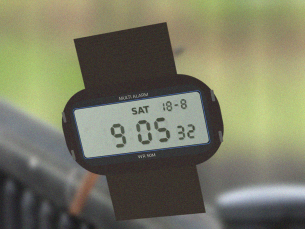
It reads **9:05:32**
